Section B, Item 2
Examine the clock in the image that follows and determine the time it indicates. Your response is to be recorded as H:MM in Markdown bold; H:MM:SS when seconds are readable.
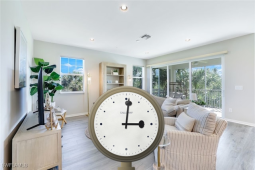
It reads **3:01**
